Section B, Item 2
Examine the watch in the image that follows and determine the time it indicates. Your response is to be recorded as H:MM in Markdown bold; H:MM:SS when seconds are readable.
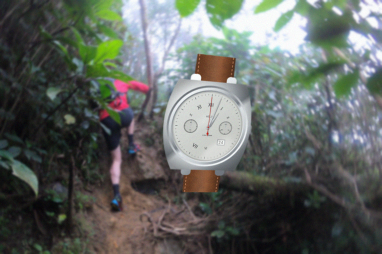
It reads **1:03**
